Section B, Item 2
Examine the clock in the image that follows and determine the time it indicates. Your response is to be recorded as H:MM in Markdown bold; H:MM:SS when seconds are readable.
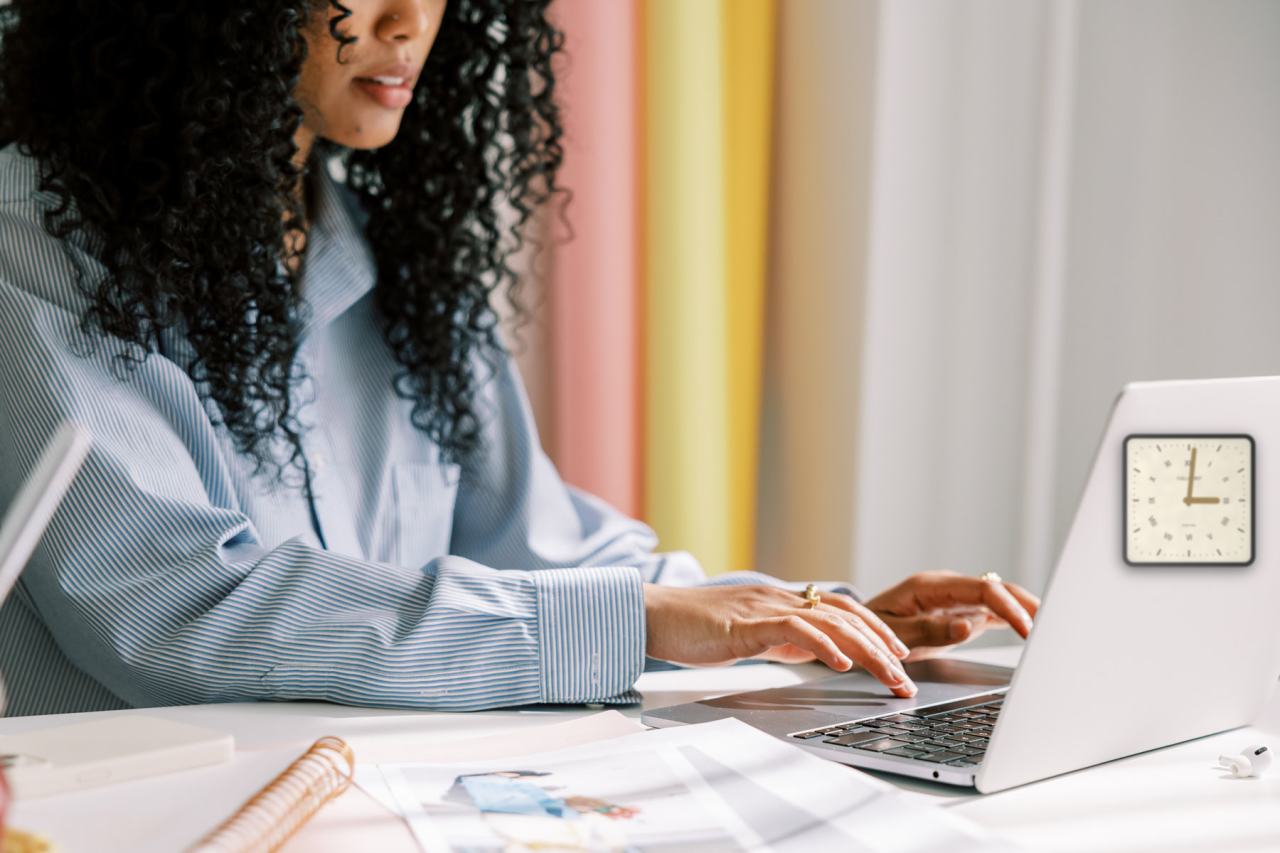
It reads **3:01**
